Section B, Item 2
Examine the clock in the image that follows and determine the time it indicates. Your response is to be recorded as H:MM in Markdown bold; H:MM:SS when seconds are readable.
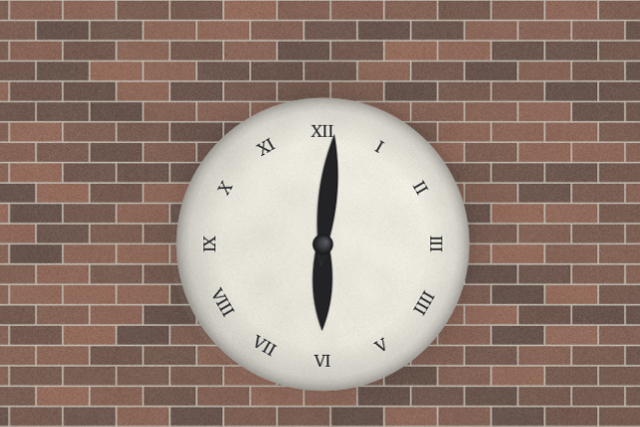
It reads **6:01**
